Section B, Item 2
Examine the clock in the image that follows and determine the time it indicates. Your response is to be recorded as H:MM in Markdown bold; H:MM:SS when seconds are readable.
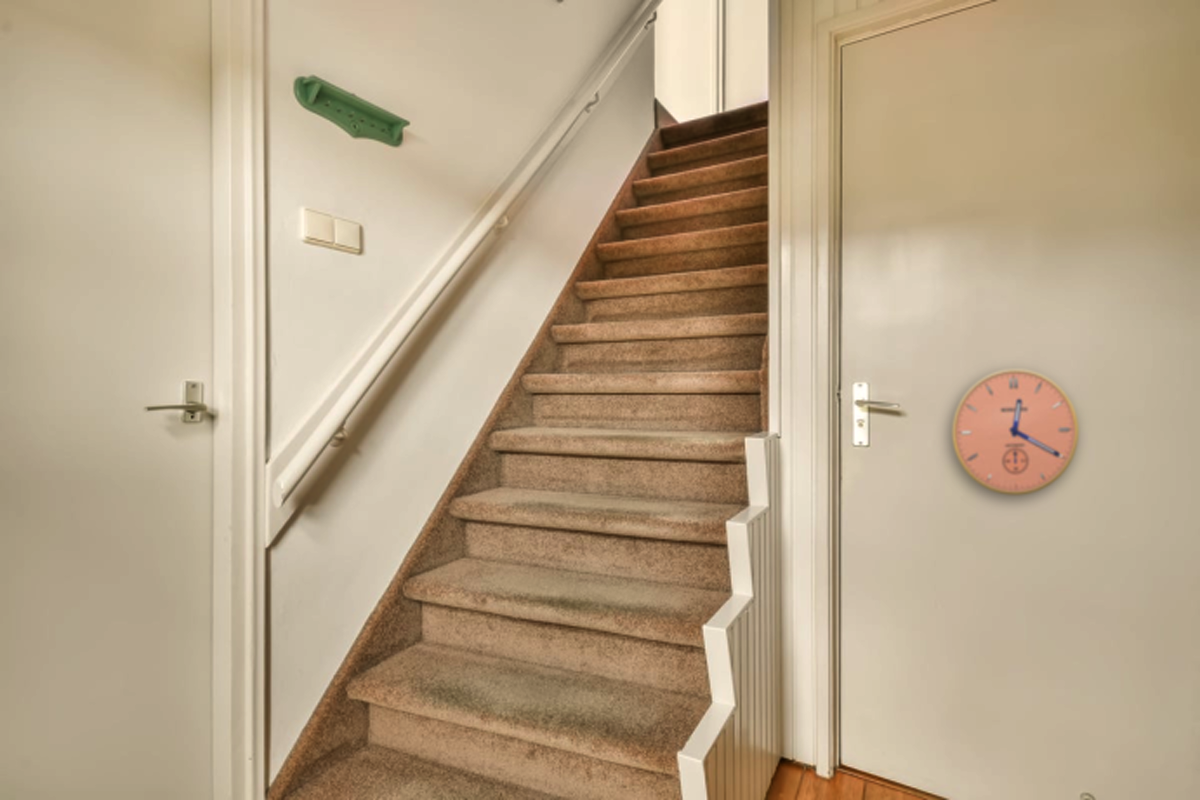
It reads **12:20**
